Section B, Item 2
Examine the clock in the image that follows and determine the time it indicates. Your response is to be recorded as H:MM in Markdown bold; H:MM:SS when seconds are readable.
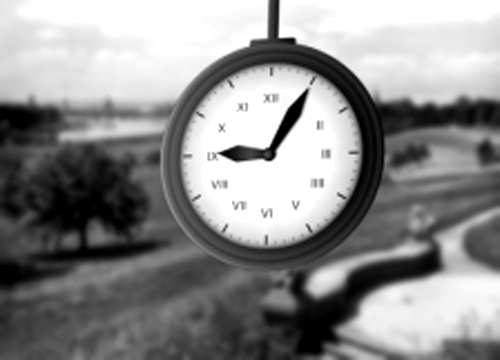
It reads **9:05**
